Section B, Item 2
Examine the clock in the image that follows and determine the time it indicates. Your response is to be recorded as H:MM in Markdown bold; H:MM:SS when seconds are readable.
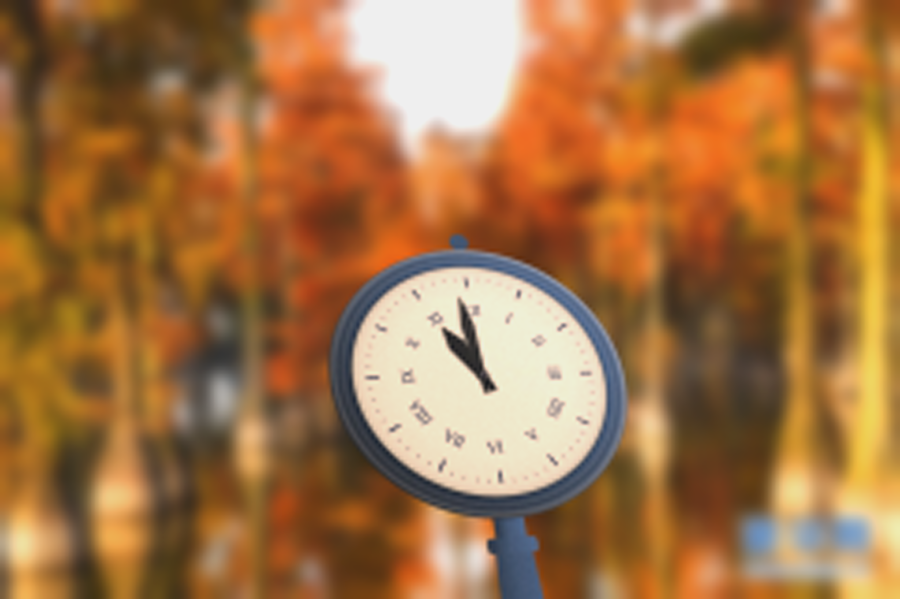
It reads **10:59**
